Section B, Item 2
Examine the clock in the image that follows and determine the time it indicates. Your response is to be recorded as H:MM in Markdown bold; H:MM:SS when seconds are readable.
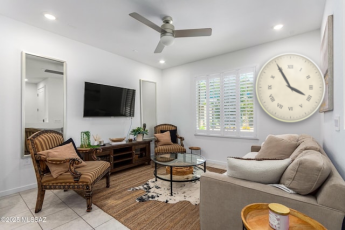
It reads **3:55**
